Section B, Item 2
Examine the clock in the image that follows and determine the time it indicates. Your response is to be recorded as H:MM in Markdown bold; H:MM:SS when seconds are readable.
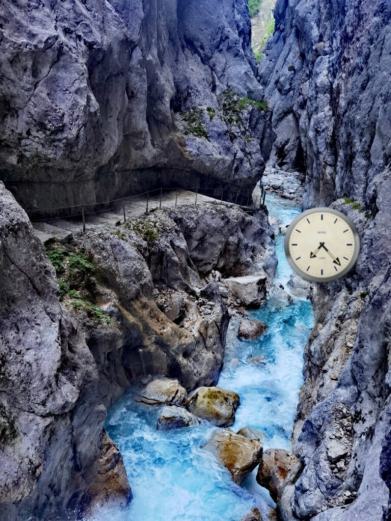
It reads **7:23**
